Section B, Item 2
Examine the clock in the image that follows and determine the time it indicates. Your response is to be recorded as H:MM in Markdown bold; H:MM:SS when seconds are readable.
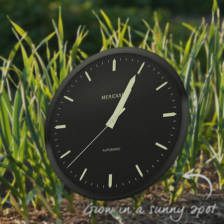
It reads **1:04:38**
